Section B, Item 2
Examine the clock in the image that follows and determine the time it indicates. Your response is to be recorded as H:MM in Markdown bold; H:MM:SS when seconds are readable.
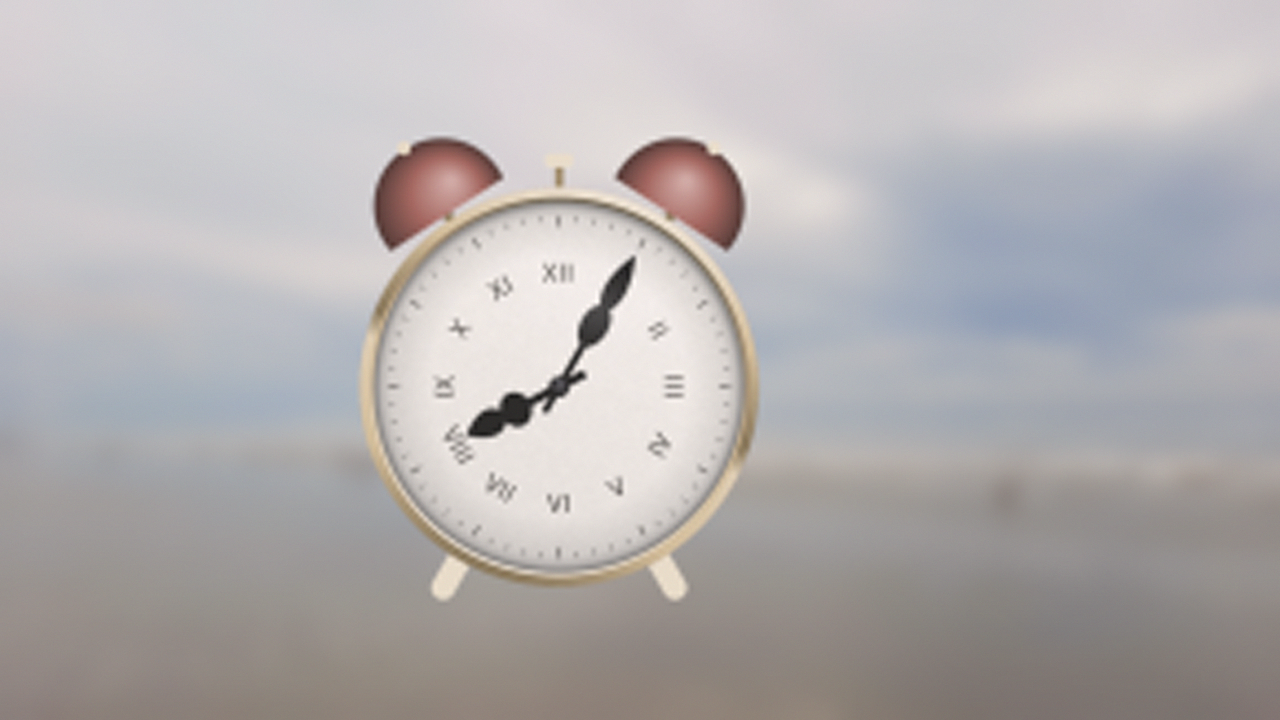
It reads **8:05**
